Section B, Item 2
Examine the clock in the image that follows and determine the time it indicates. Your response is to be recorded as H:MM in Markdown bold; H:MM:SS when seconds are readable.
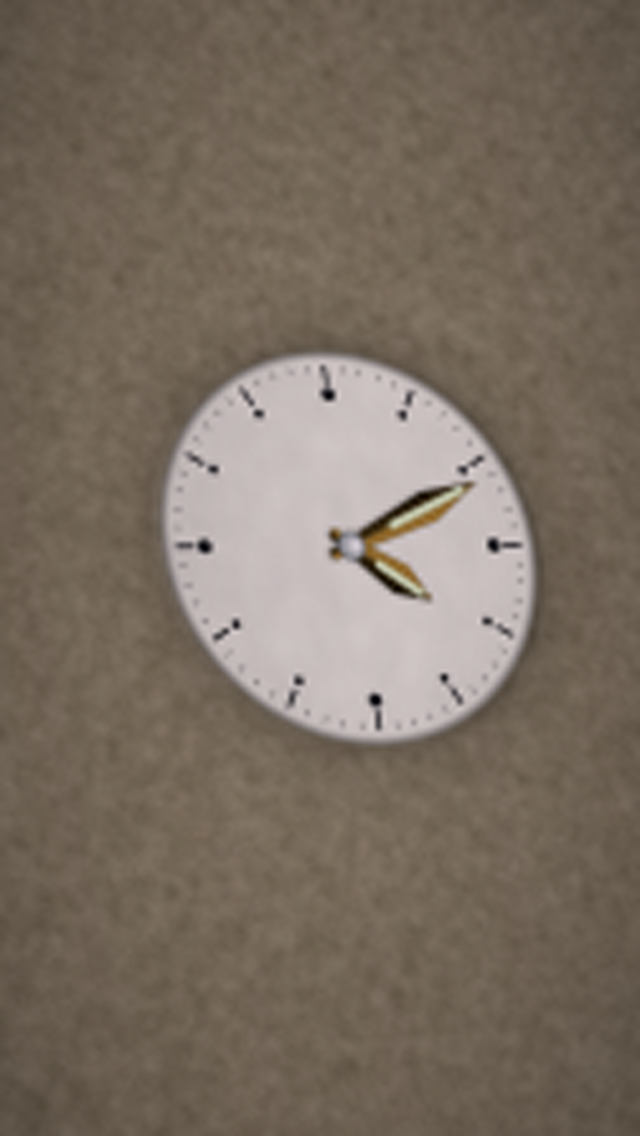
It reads **4:11**
